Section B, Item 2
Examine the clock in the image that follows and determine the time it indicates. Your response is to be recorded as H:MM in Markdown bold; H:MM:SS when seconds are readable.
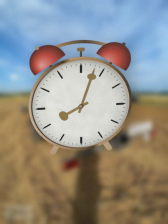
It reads **8:03**
